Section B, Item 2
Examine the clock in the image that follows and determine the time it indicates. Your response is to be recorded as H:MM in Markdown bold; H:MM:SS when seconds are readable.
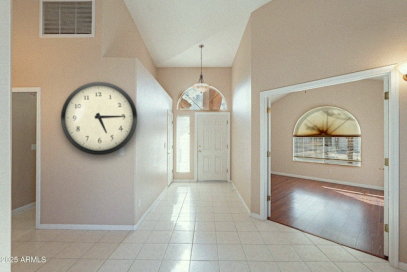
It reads **5:15**
